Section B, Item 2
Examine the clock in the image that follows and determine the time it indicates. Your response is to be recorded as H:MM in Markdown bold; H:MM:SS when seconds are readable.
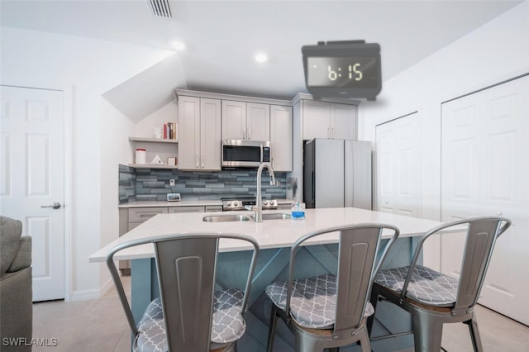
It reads **6:15**
